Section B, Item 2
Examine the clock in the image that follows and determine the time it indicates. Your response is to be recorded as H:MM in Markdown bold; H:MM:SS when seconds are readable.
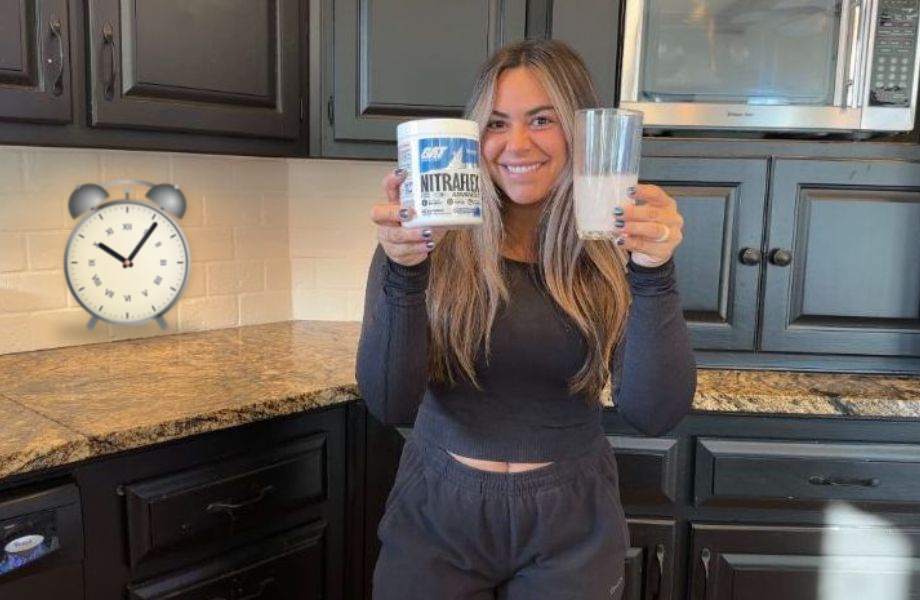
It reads **10:06**
